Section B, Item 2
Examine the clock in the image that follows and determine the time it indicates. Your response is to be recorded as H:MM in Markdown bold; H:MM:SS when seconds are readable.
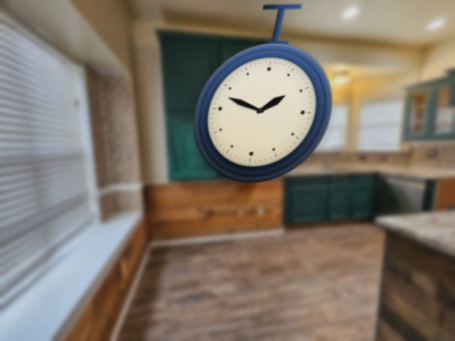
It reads **1:48**
